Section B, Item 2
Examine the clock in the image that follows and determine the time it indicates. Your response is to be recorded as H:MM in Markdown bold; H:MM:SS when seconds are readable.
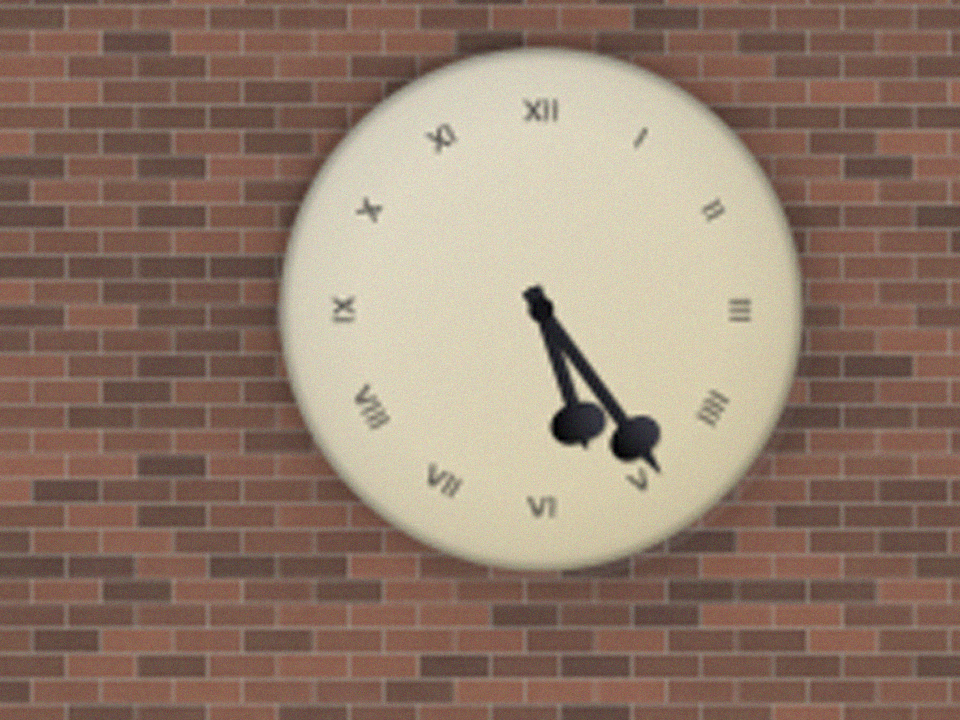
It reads **5:24**
